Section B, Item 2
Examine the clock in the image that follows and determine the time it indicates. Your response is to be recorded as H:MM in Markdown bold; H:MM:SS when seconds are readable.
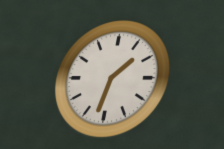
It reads **1:32**
